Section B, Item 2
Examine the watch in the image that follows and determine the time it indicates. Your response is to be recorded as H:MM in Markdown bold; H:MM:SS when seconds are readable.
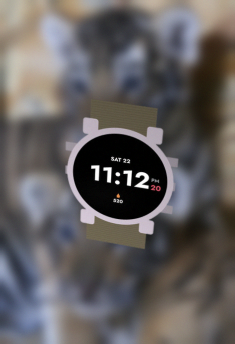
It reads **11:12:20**
